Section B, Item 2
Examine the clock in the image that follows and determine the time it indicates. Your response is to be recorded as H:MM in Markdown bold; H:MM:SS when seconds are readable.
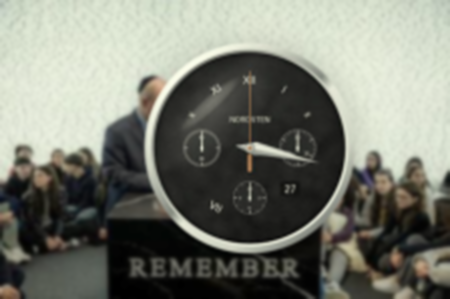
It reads **3:17**
